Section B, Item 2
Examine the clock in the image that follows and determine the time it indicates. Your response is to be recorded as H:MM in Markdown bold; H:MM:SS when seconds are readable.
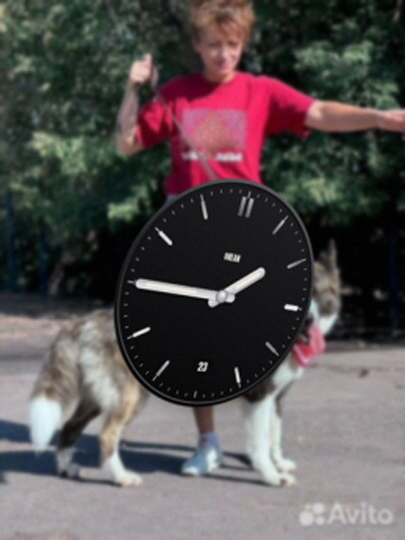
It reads **1:45**
